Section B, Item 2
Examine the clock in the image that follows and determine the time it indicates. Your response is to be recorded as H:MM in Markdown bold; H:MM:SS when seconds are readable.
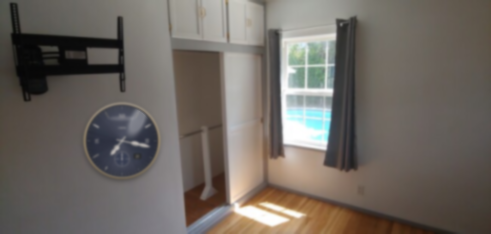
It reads **7:17**
